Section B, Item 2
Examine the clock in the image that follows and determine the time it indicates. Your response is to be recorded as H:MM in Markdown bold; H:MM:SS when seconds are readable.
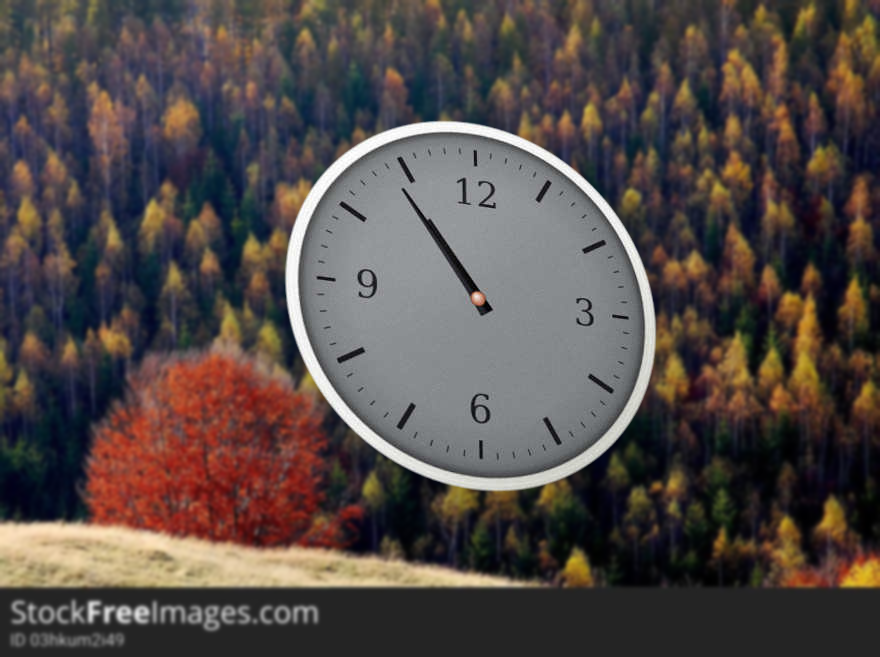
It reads **10:54**
